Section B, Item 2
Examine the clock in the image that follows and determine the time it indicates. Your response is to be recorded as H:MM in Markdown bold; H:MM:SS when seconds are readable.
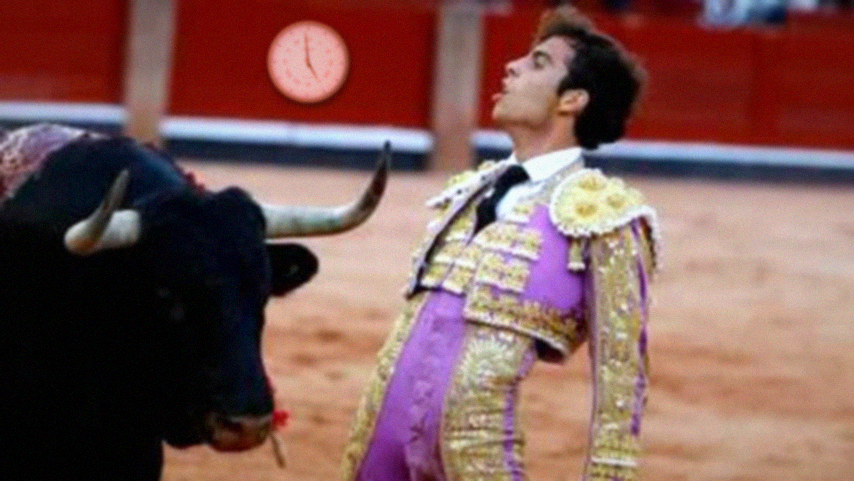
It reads **4:59**
